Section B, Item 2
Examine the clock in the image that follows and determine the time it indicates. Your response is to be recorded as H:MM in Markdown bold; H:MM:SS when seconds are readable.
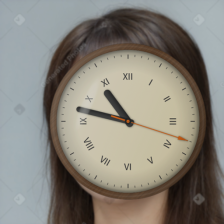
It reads **10:47:18**
